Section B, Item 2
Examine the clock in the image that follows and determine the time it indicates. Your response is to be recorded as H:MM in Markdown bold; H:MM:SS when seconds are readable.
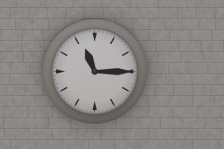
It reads **11:15**
